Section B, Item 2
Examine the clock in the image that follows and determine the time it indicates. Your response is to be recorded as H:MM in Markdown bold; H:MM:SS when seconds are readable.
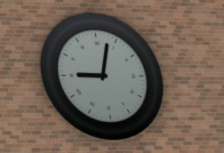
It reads **9:03**
